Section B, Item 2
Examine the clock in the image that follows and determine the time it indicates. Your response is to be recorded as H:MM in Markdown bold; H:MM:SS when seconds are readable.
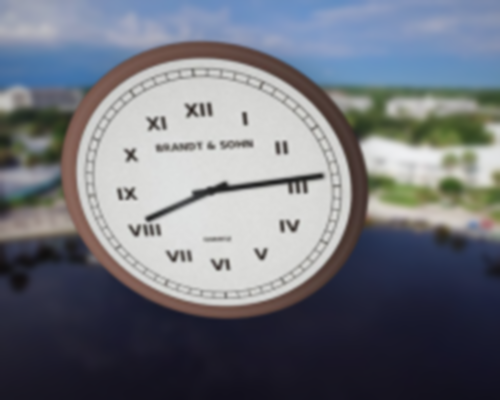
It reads **8:14**
